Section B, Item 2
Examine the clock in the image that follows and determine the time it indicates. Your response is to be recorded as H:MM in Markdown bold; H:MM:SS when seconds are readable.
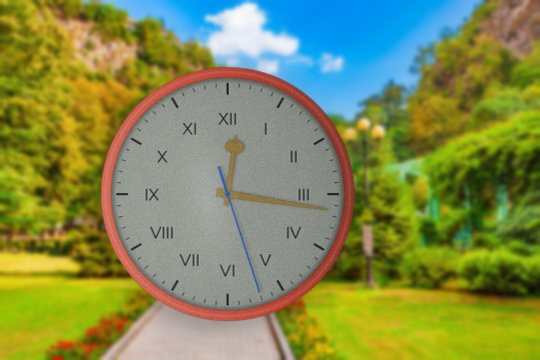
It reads **12:16:27**
